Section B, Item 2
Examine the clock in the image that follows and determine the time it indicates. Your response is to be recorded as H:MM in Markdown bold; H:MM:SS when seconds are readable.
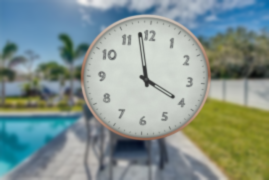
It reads **3:58**
